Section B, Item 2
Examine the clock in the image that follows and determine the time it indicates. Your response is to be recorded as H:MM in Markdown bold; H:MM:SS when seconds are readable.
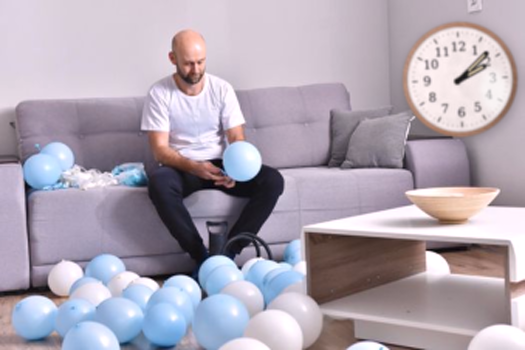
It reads **2:08**
